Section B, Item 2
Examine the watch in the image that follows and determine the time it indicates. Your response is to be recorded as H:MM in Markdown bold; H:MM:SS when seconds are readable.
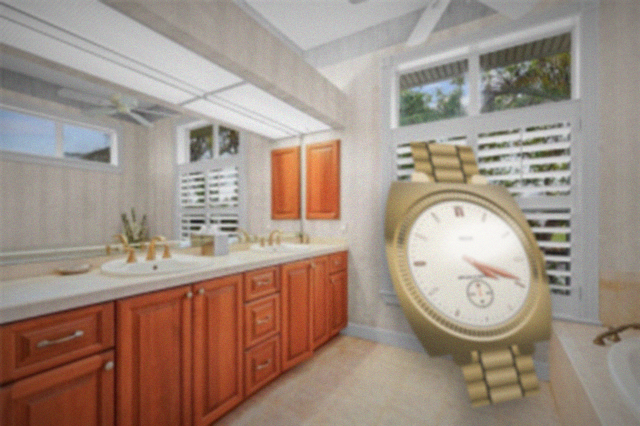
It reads **4:19**
